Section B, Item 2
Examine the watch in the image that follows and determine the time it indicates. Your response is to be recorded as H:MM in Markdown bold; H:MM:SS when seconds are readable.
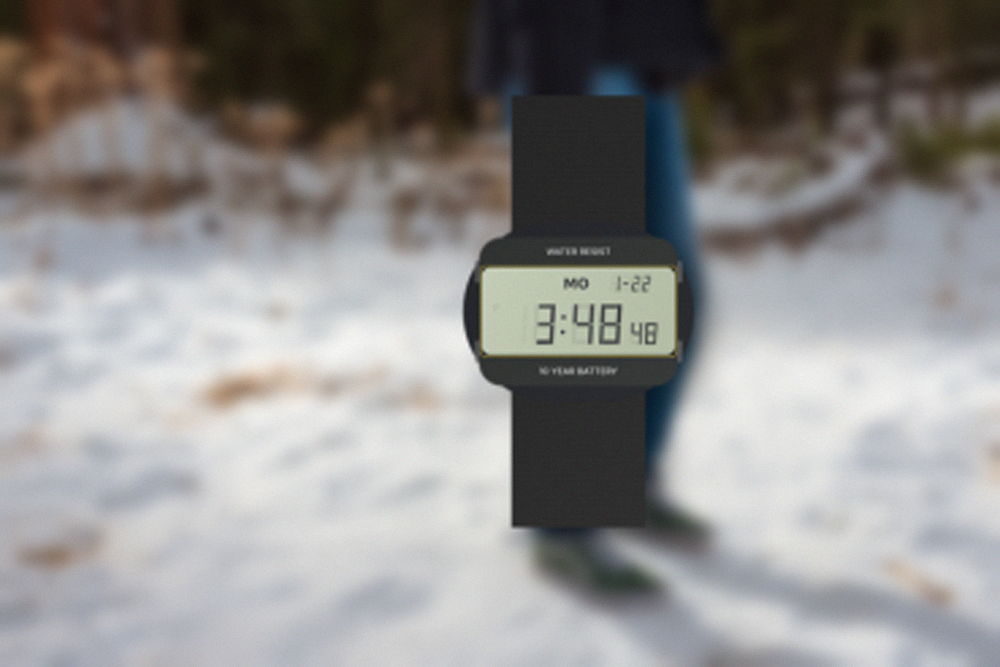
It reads **3:48:48**
